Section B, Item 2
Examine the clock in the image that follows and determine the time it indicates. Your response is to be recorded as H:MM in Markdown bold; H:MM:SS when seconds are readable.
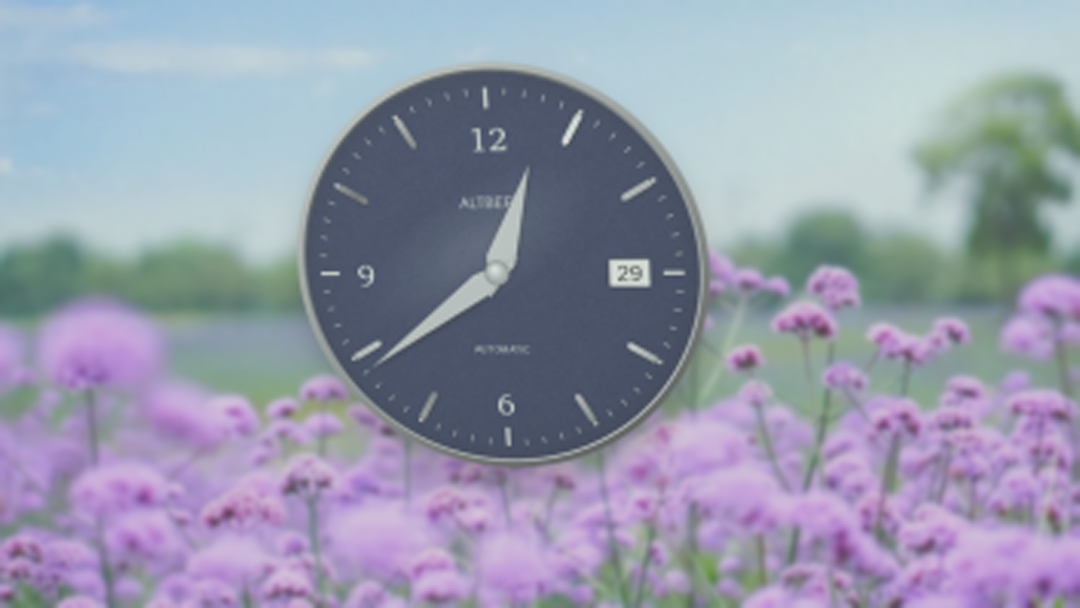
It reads **12:39**
